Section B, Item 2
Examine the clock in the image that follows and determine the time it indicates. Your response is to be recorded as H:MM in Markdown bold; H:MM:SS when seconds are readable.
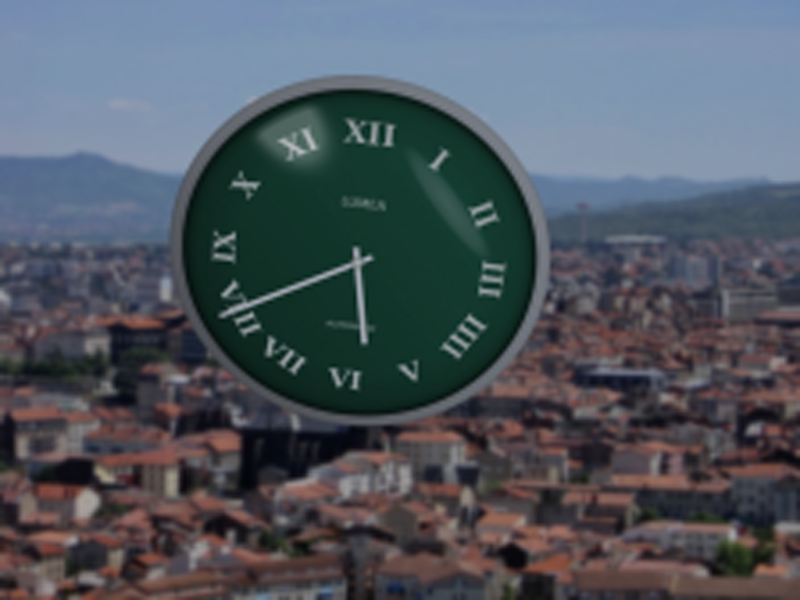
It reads **5:40**
